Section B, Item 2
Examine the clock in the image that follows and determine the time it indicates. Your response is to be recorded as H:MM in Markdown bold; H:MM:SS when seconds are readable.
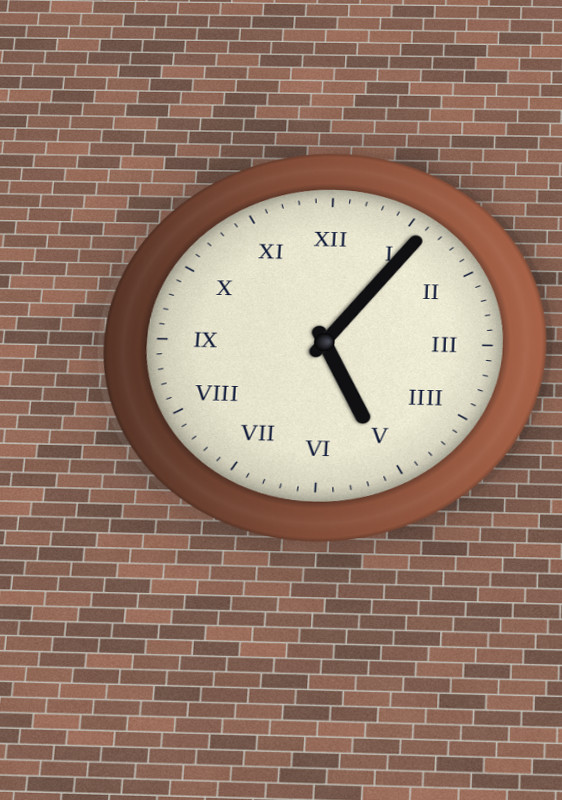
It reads **5:06**
